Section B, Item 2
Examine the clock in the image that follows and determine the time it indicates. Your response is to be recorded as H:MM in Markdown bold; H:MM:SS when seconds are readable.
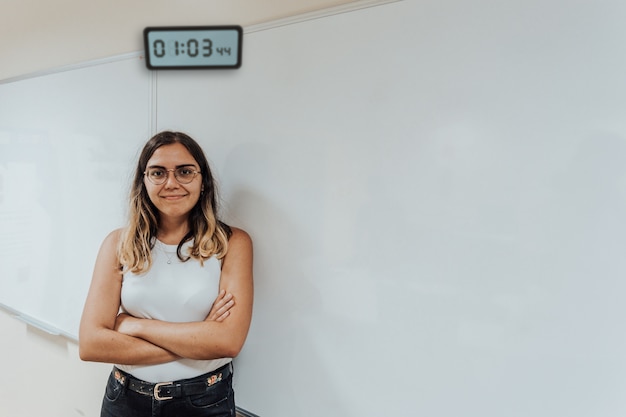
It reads **1:03:44**
